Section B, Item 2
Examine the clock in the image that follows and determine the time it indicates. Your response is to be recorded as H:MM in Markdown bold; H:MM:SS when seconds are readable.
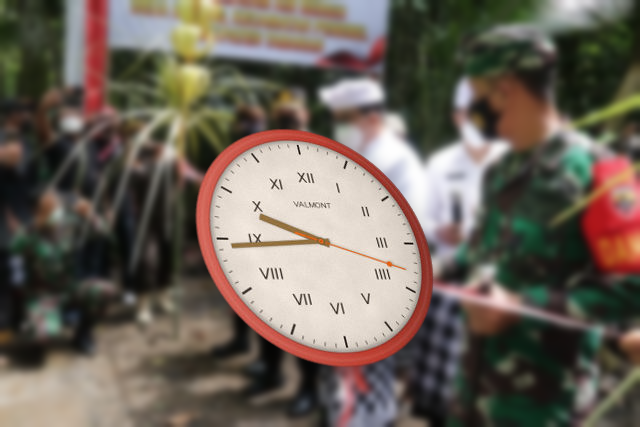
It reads **9:44:18**
